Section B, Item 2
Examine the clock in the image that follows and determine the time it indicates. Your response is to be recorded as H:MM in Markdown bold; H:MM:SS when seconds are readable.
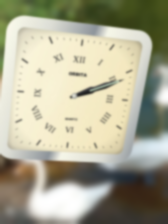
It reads **2:11**
